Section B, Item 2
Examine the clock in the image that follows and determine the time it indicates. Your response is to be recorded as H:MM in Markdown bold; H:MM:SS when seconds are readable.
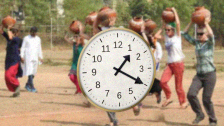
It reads **1:20**
